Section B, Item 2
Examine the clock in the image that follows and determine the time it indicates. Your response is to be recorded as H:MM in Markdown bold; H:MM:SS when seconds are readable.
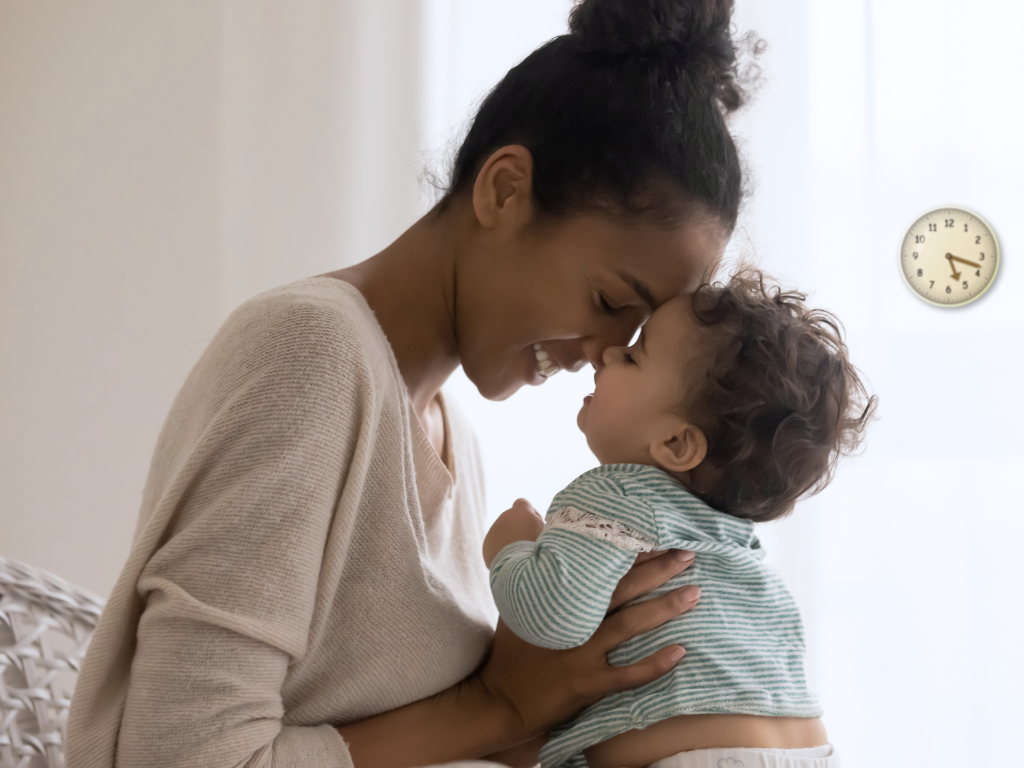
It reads **5:18**
